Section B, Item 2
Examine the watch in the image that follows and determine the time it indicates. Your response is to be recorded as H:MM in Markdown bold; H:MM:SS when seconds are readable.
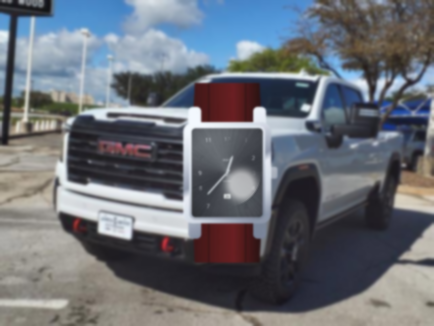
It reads **12:37**
